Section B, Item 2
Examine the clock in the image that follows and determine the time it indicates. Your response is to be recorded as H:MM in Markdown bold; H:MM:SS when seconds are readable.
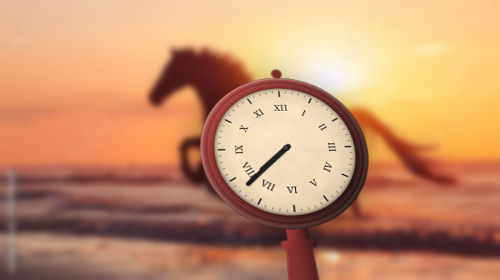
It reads **7:38**
